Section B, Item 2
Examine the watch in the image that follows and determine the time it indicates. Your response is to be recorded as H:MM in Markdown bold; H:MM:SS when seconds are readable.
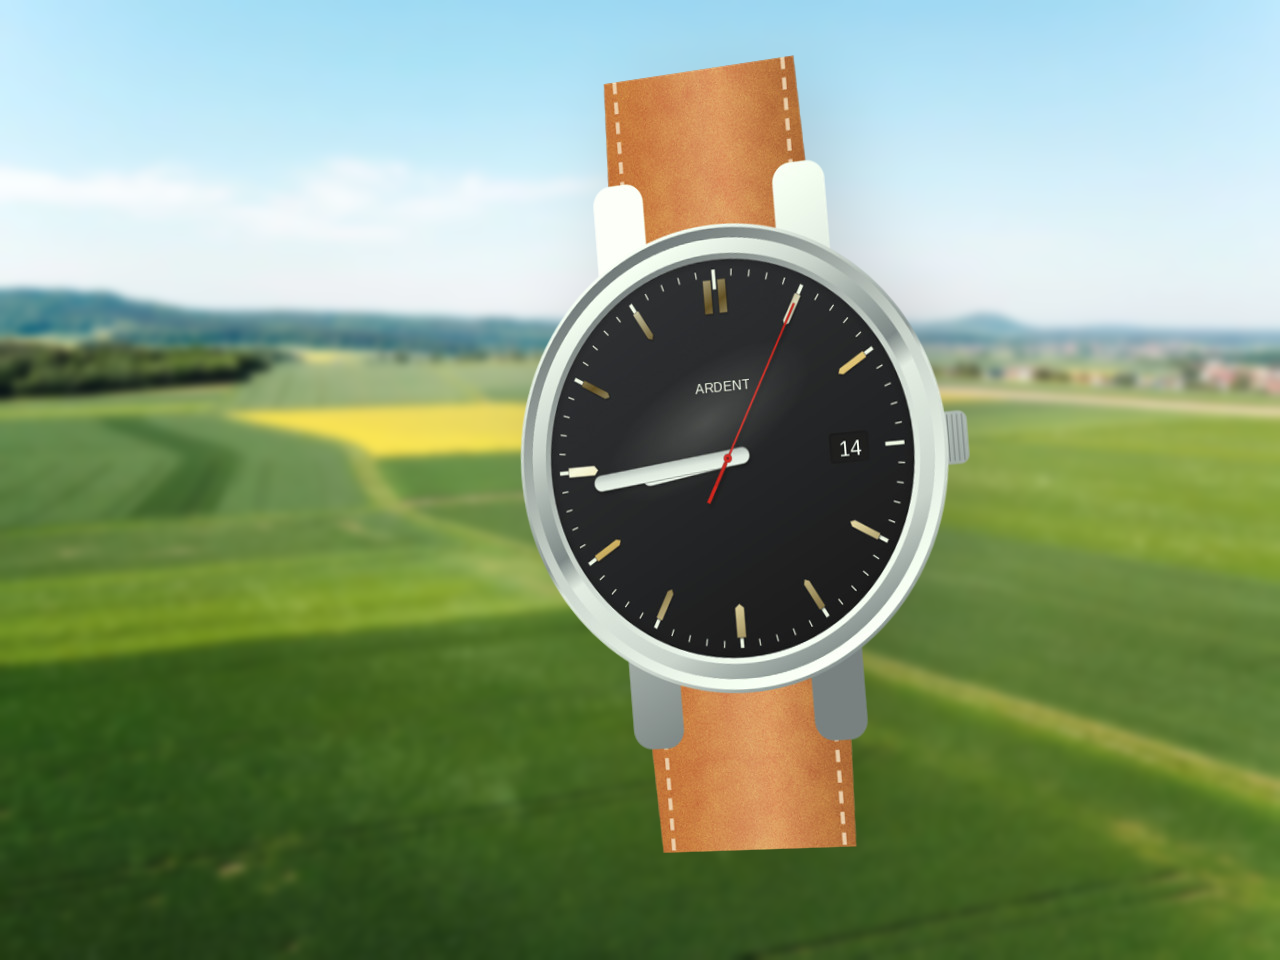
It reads **8:44:05**
